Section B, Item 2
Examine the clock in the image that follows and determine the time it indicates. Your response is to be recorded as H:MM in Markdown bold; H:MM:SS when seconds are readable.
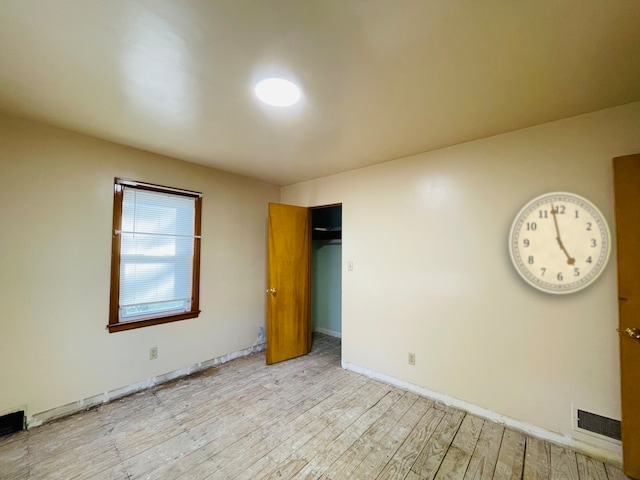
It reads **4:58**
